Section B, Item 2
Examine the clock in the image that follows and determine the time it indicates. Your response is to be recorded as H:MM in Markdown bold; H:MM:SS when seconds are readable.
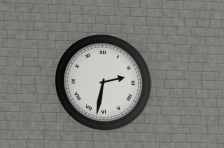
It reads **2:32**
